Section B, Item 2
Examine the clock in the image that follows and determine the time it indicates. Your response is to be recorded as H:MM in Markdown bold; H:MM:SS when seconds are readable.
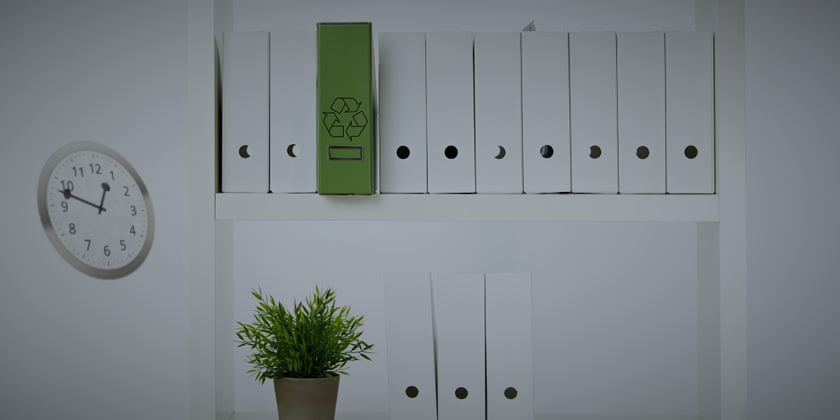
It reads **12:48**
